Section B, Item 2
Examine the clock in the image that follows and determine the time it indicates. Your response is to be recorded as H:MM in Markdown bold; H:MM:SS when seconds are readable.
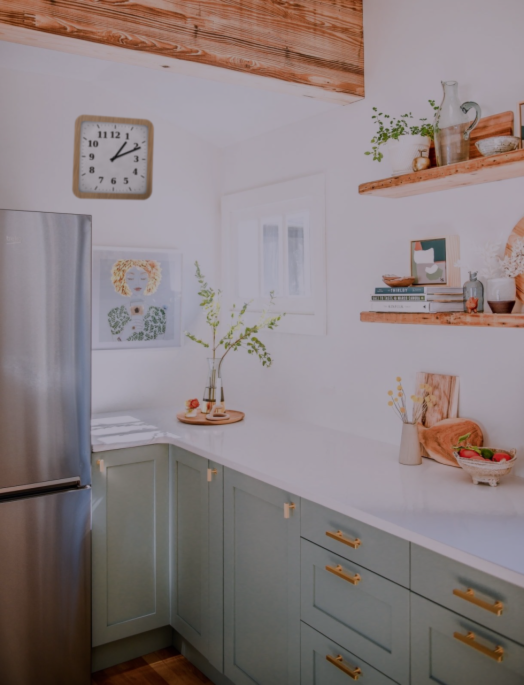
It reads **1:11**
